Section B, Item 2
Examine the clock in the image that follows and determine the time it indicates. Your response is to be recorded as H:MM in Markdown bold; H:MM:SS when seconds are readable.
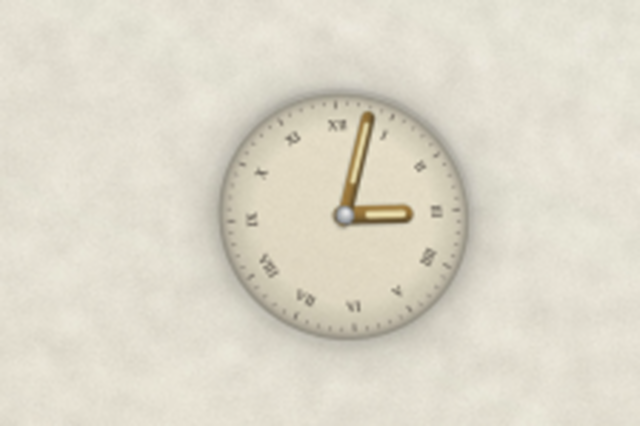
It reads **3:03**
